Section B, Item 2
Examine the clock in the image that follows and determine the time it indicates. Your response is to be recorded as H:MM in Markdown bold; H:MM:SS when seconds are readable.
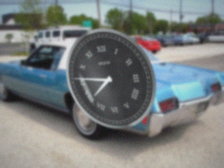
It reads **7:46**
